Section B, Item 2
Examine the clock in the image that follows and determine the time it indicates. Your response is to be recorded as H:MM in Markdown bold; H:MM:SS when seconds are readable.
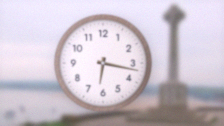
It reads **6:17**
